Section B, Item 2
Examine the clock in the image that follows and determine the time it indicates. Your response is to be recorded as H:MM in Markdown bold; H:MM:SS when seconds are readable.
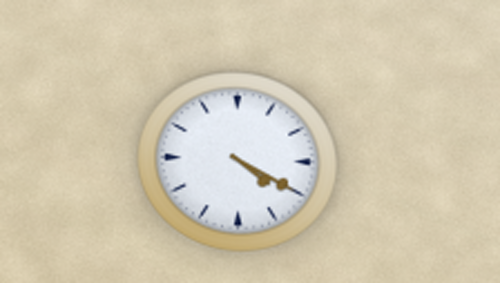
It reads **4:20**
